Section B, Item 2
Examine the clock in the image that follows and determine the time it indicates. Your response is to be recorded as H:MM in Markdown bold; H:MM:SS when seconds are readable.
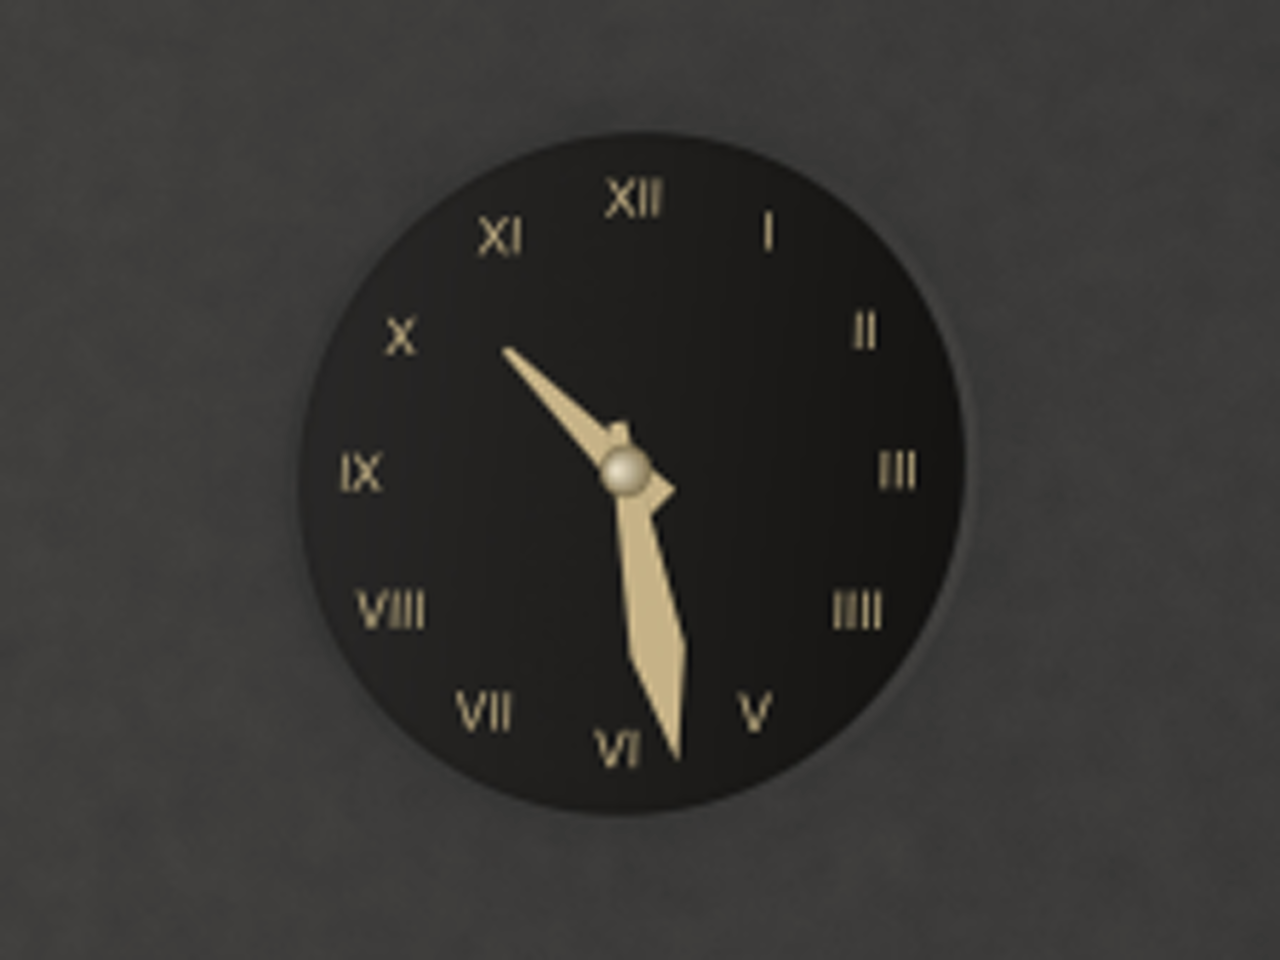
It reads **10:28**
